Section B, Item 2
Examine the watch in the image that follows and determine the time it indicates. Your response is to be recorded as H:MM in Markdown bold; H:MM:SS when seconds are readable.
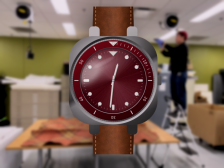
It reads **12:31**
